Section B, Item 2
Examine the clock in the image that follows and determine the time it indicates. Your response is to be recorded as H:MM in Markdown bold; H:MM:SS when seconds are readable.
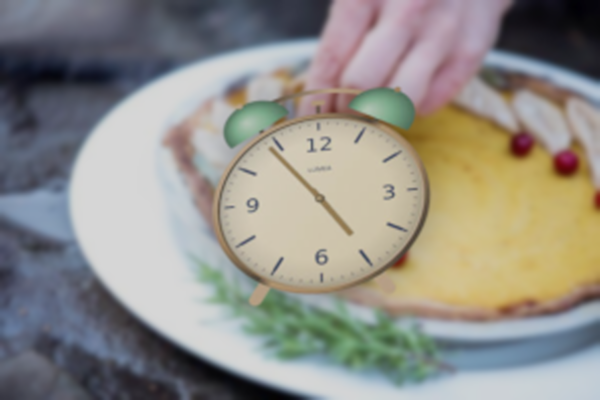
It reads **4:54**
